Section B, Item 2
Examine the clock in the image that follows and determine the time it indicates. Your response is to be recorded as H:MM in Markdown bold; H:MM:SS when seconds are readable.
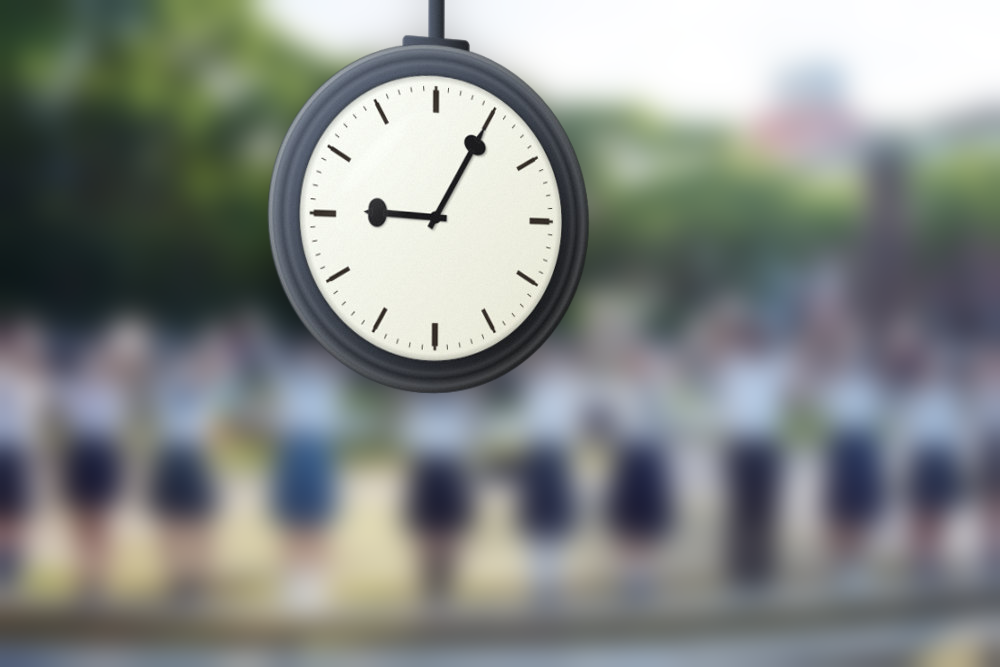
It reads **9:05**
